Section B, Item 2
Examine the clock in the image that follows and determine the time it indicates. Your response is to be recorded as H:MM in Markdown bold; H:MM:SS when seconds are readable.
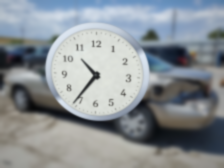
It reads **10:36**
